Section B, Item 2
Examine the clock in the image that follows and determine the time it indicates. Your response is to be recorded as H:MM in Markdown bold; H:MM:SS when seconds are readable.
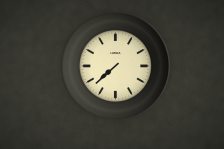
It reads **7:38**
